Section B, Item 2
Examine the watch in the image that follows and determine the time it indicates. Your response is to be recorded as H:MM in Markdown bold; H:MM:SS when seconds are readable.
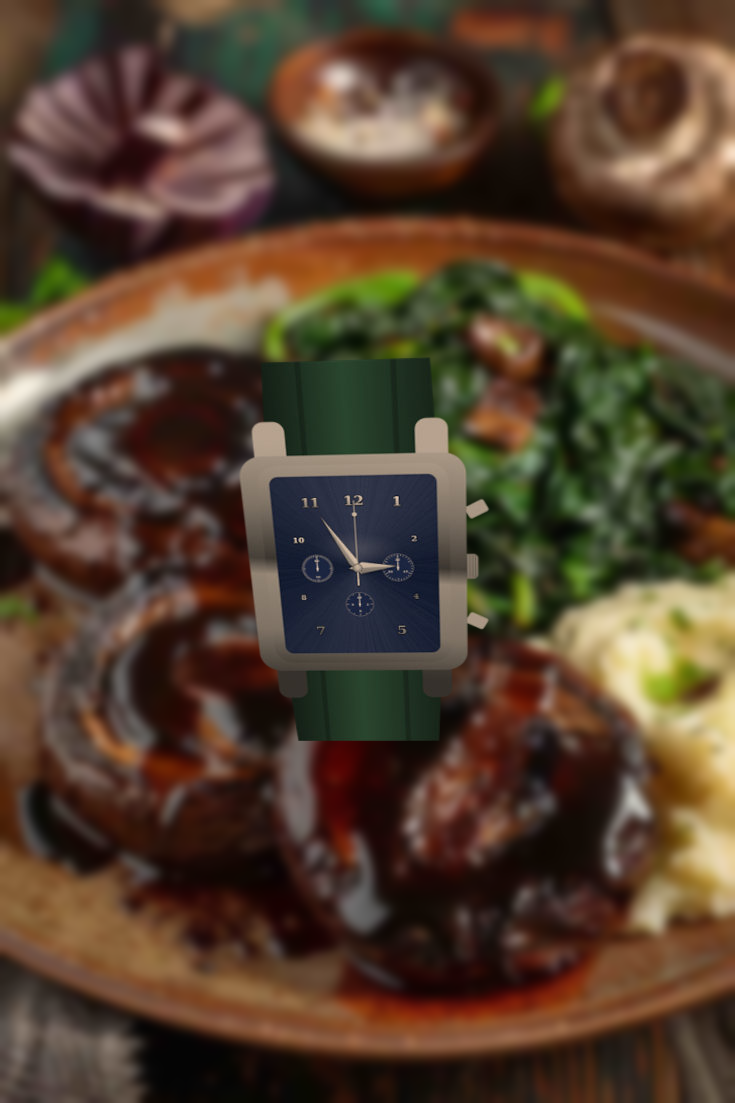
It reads **2:55**
